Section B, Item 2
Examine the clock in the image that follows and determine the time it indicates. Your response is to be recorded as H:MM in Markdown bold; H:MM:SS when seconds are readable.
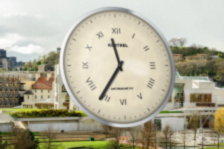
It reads **11:36**
